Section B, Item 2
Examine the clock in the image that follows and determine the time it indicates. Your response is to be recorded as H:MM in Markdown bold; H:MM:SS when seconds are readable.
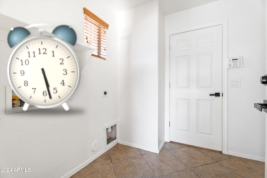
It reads **5:28**
